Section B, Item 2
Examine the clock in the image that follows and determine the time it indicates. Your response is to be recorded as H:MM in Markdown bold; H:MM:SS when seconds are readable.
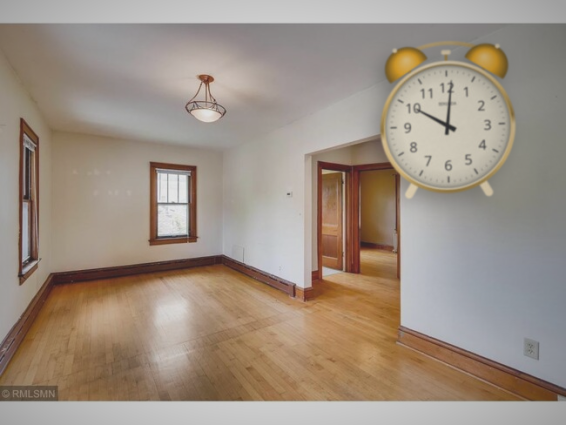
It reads **10:01**
